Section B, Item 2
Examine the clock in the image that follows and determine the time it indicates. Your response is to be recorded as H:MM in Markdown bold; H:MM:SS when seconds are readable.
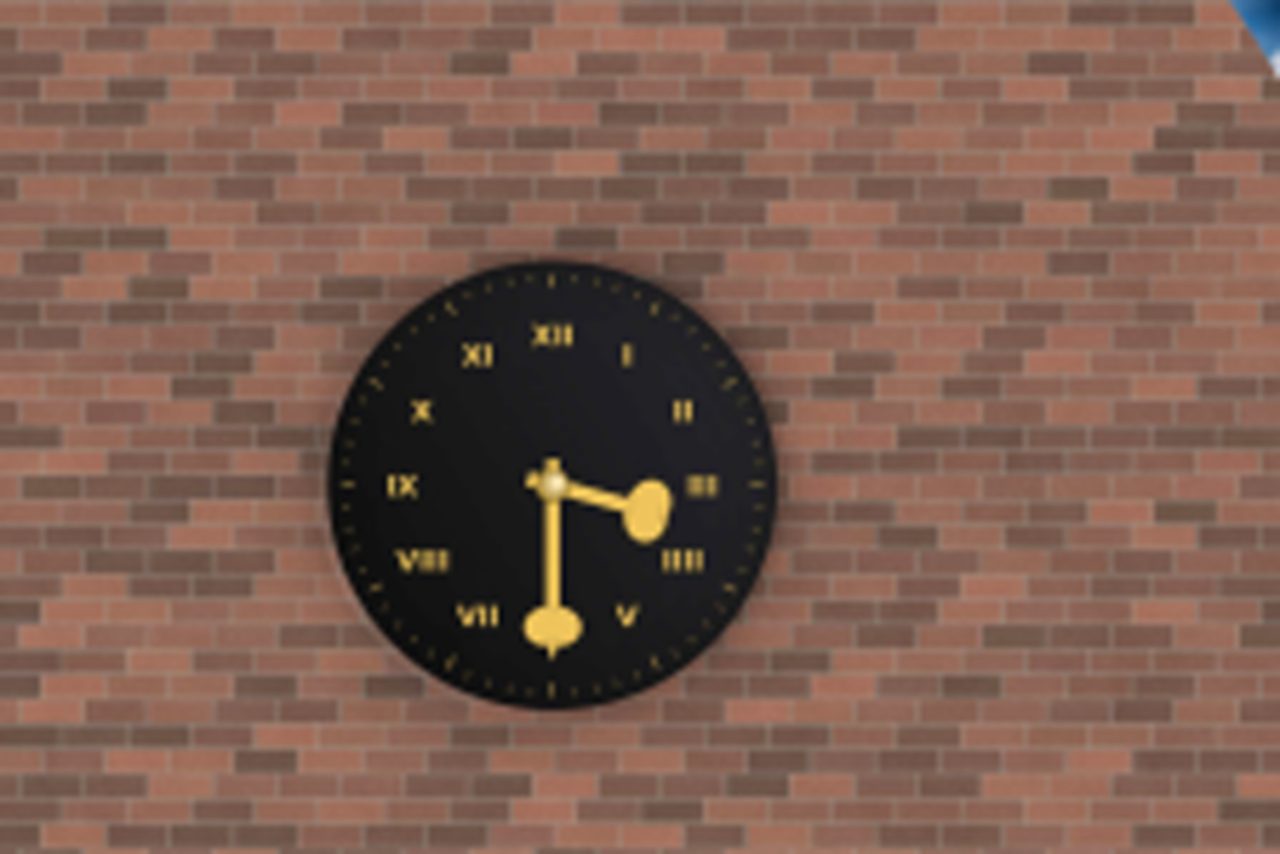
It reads **3:30**
